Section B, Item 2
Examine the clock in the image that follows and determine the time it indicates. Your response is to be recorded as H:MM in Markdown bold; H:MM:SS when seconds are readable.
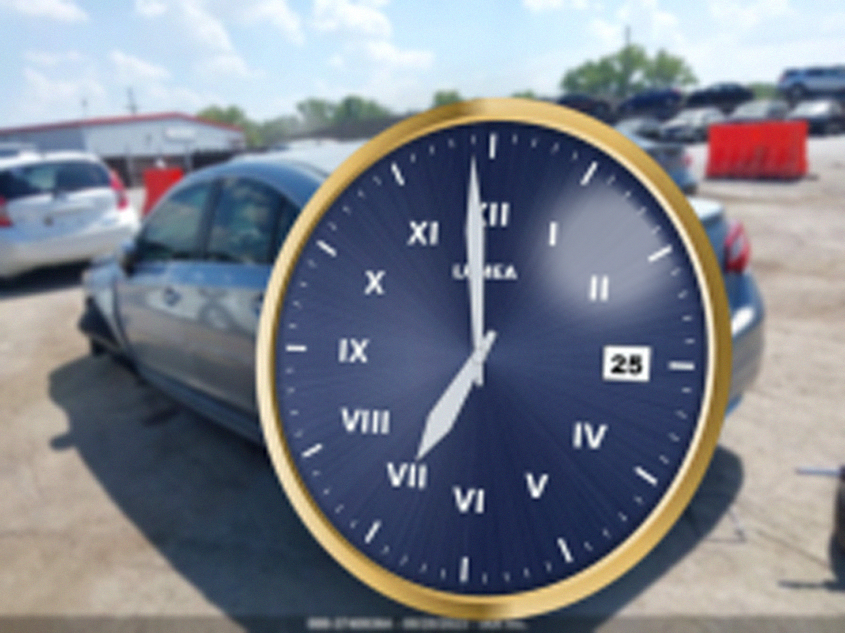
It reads **6:59**
